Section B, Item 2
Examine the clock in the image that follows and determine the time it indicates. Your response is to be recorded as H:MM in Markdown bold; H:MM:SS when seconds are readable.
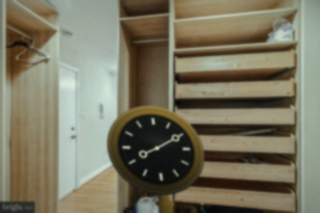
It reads **8:10**
